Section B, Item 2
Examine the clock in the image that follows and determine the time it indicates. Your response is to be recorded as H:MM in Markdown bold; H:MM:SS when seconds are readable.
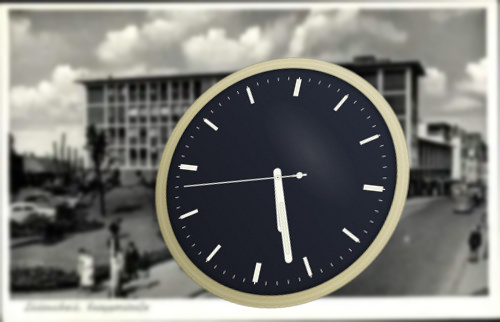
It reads **5:26:43**
